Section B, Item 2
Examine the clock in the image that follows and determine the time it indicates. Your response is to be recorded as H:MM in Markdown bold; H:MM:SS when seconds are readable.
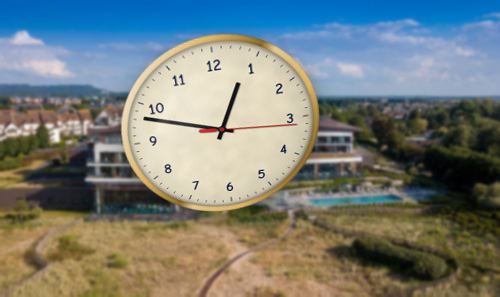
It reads **12:48:16**
